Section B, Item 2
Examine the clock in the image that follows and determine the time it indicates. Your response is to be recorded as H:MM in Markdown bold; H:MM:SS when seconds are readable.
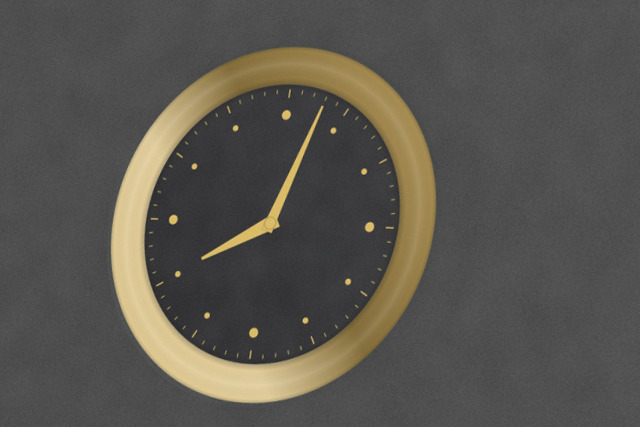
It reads **8:03**
